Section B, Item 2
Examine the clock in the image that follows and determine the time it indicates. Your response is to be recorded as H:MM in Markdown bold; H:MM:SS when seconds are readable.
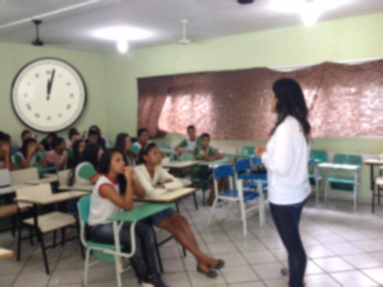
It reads **12:02**
